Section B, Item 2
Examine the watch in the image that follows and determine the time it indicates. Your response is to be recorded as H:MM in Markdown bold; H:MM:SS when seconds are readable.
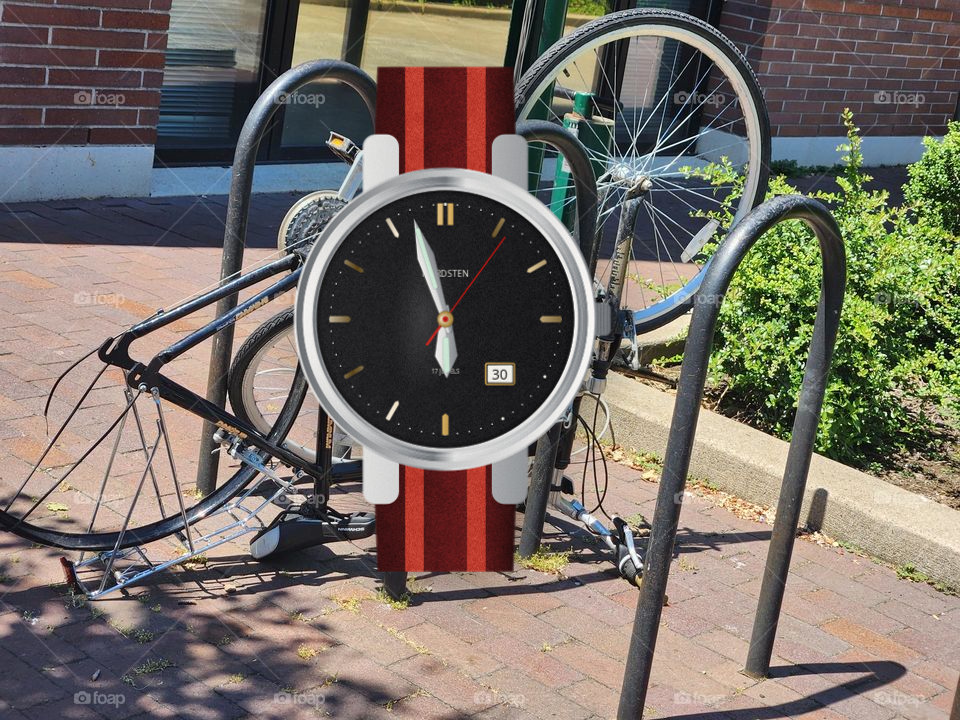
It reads **5:57:06**
